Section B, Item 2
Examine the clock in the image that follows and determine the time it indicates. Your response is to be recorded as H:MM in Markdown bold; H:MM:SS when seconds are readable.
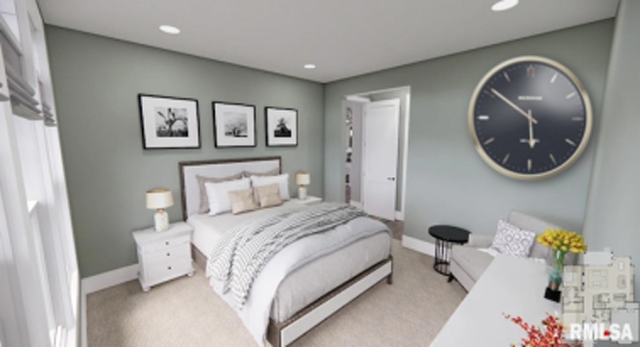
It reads **5:51**
